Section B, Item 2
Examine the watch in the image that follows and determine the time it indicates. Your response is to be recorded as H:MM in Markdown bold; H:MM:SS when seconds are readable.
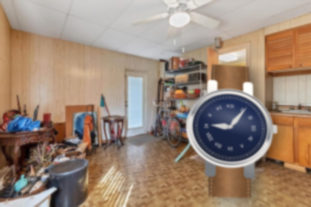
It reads **9:06**
